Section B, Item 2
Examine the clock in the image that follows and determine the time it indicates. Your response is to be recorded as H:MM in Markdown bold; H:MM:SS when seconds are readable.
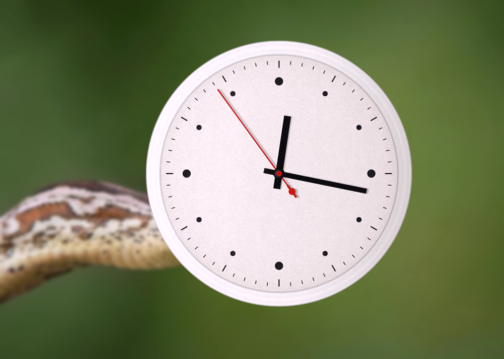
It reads **12:16:54**
